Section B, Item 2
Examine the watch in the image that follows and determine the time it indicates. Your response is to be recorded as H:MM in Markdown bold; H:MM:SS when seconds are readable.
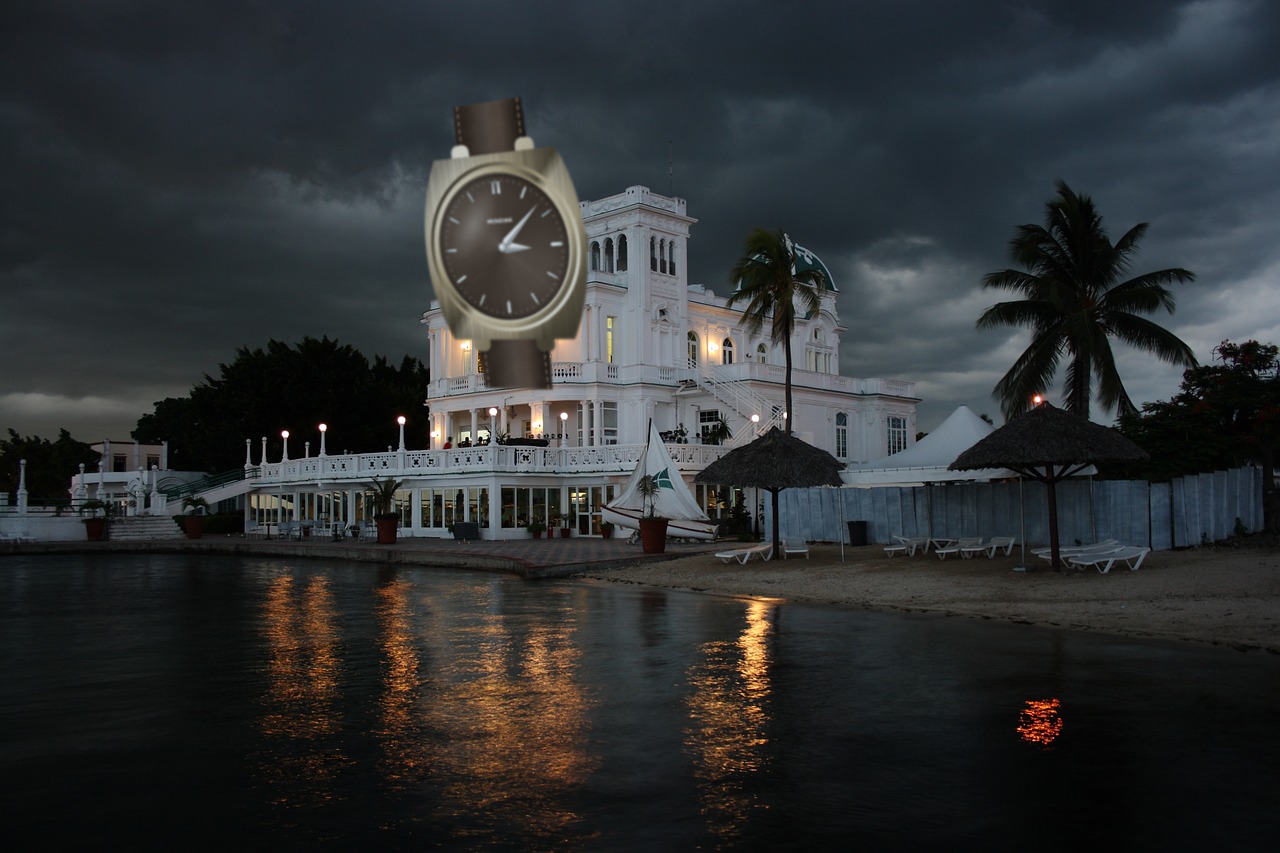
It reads **3:08**
